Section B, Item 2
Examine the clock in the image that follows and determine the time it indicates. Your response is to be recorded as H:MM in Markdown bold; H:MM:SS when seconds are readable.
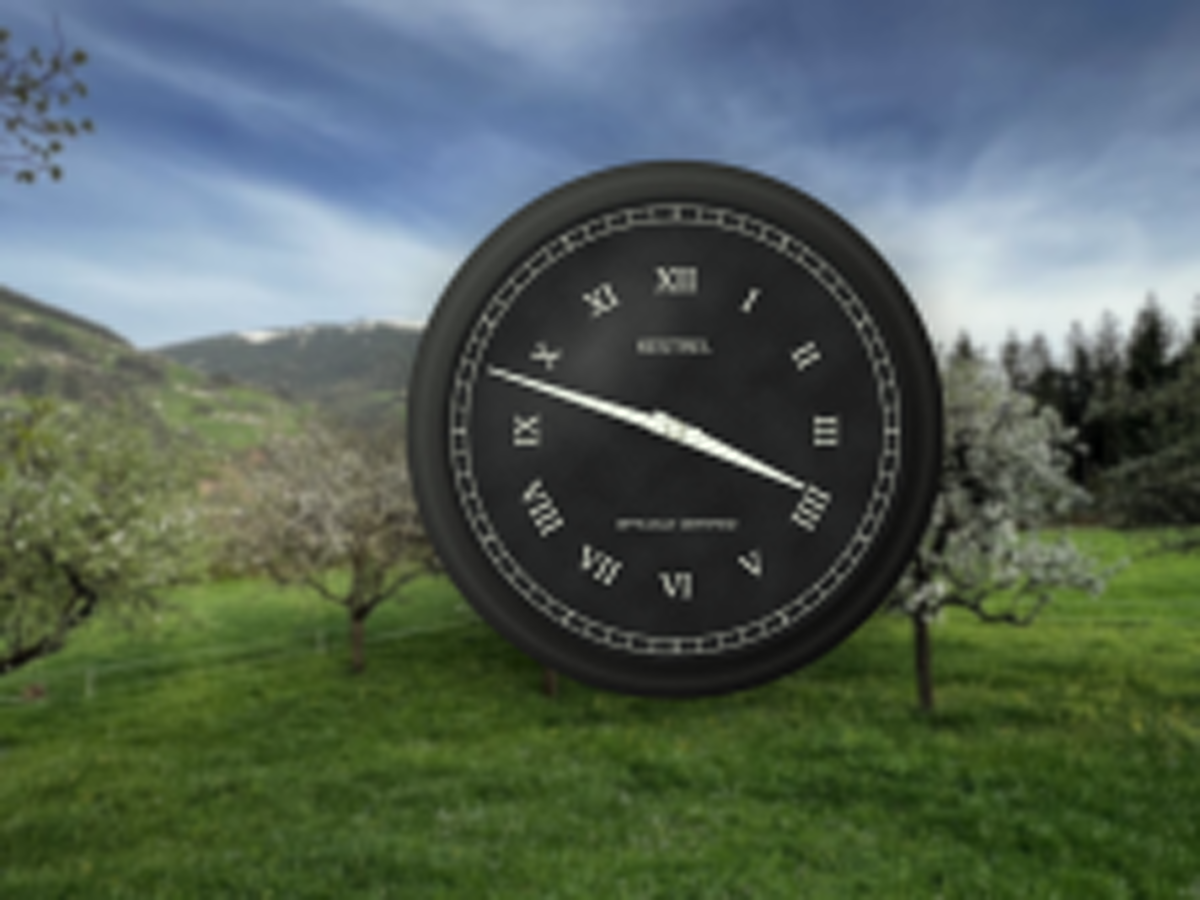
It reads **3:48**
